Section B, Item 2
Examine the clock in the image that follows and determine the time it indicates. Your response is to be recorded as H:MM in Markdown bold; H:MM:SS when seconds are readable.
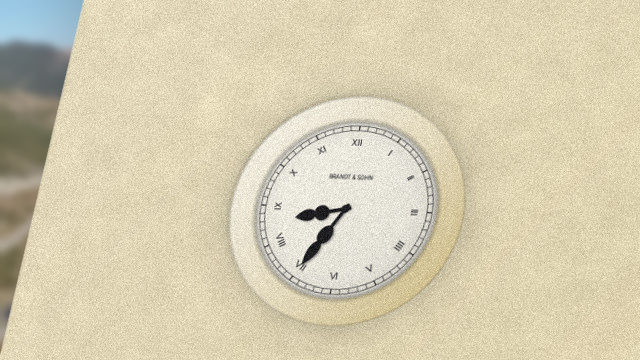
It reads **8:35**
